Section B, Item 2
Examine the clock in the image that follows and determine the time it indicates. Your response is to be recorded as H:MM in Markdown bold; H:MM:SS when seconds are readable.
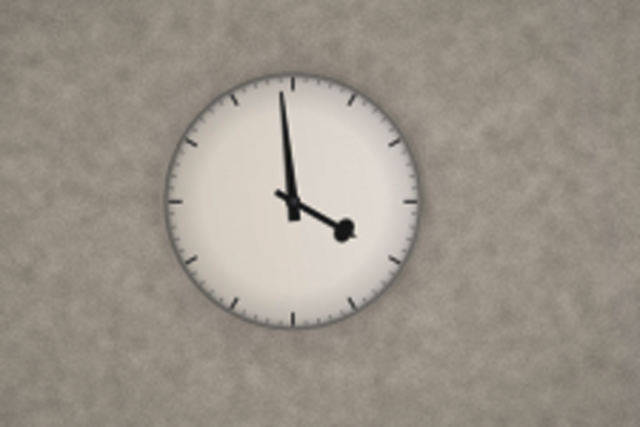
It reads **3:59**
